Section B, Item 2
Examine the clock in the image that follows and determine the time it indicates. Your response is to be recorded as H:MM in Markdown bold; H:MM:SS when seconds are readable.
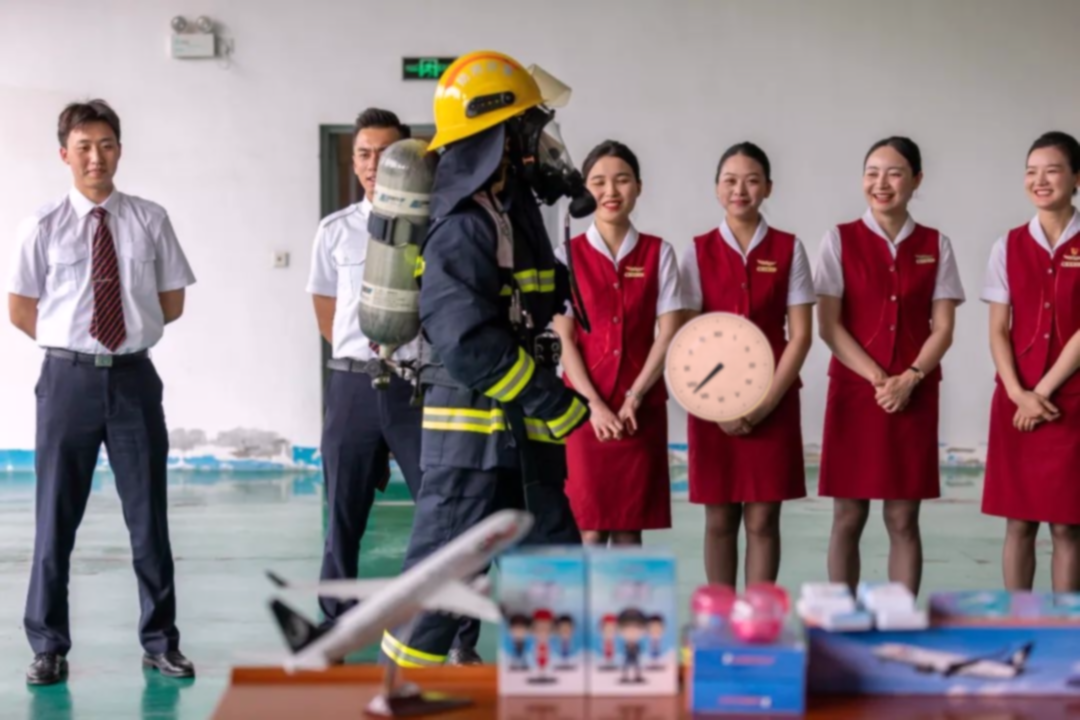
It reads **7:38**
